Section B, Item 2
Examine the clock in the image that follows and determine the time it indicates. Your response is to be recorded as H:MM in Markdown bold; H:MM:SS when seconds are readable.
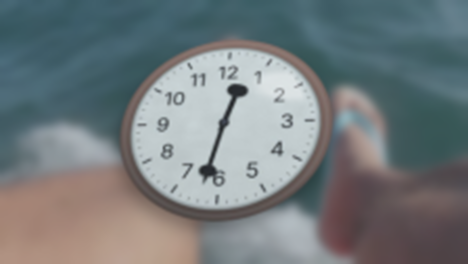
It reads **12:32**
